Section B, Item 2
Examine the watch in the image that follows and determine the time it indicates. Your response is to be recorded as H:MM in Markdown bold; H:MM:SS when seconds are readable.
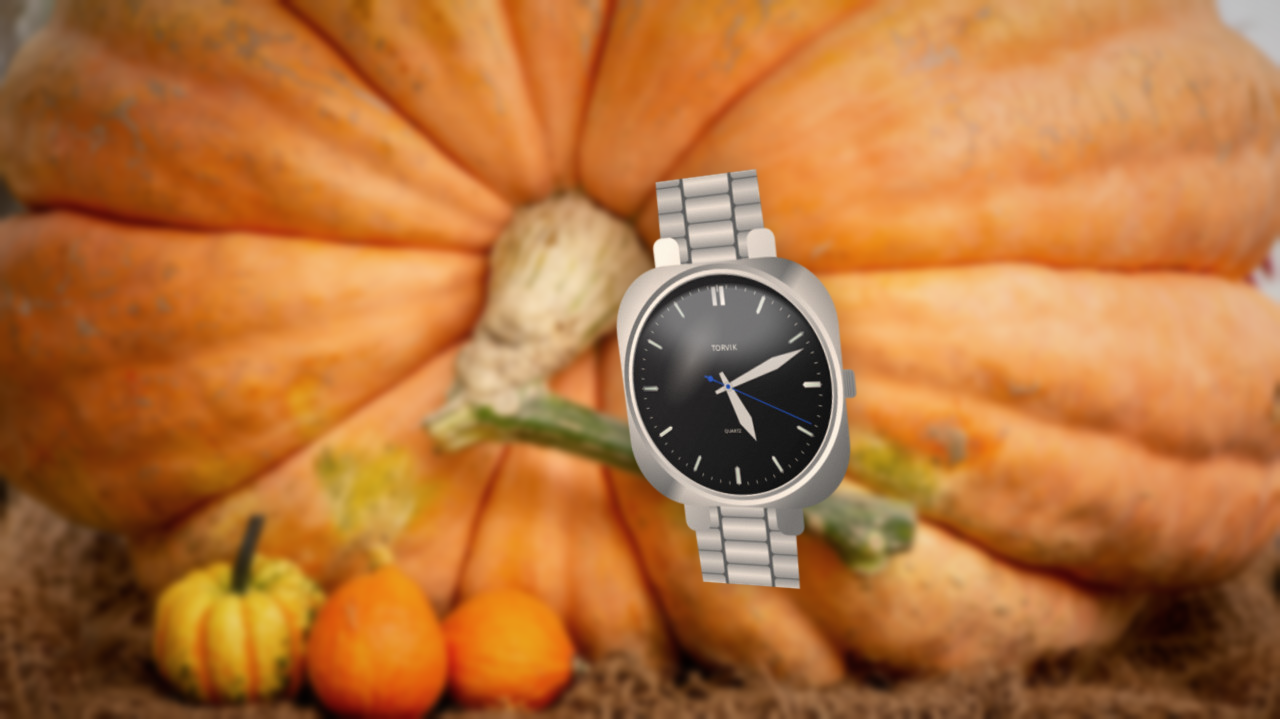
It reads **5:11:19**
